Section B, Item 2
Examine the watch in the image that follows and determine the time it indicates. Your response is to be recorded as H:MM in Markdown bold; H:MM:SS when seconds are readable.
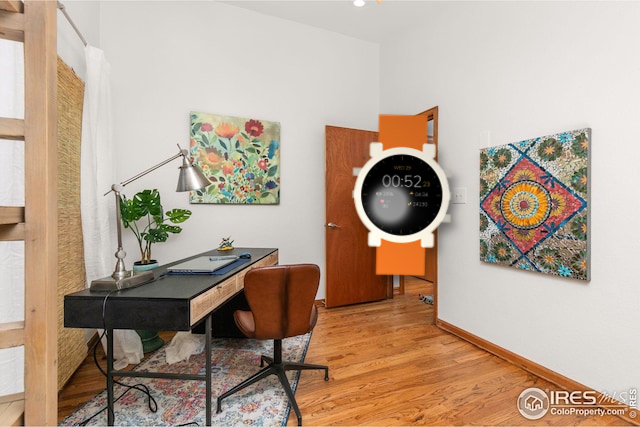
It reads **0:52**
